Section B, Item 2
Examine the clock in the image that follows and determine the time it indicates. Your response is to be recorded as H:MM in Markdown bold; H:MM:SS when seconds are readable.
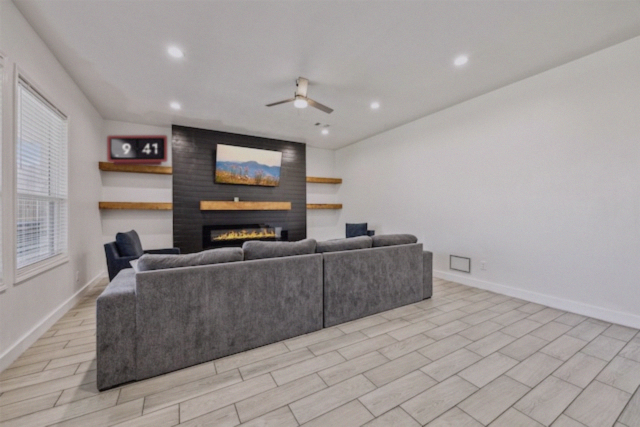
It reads **9:41**
